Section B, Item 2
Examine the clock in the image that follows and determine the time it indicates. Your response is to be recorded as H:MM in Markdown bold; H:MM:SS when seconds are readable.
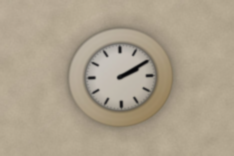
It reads **2:10**
